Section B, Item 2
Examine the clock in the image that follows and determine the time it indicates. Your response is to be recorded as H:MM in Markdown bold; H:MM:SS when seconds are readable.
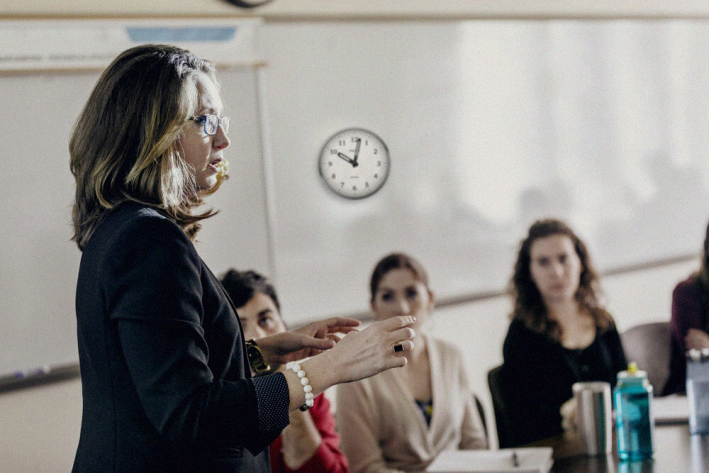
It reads **10:02**
